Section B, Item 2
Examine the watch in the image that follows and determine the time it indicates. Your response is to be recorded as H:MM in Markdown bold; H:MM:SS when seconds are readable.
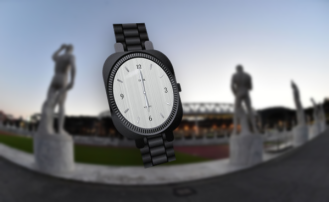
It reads **6:00**
